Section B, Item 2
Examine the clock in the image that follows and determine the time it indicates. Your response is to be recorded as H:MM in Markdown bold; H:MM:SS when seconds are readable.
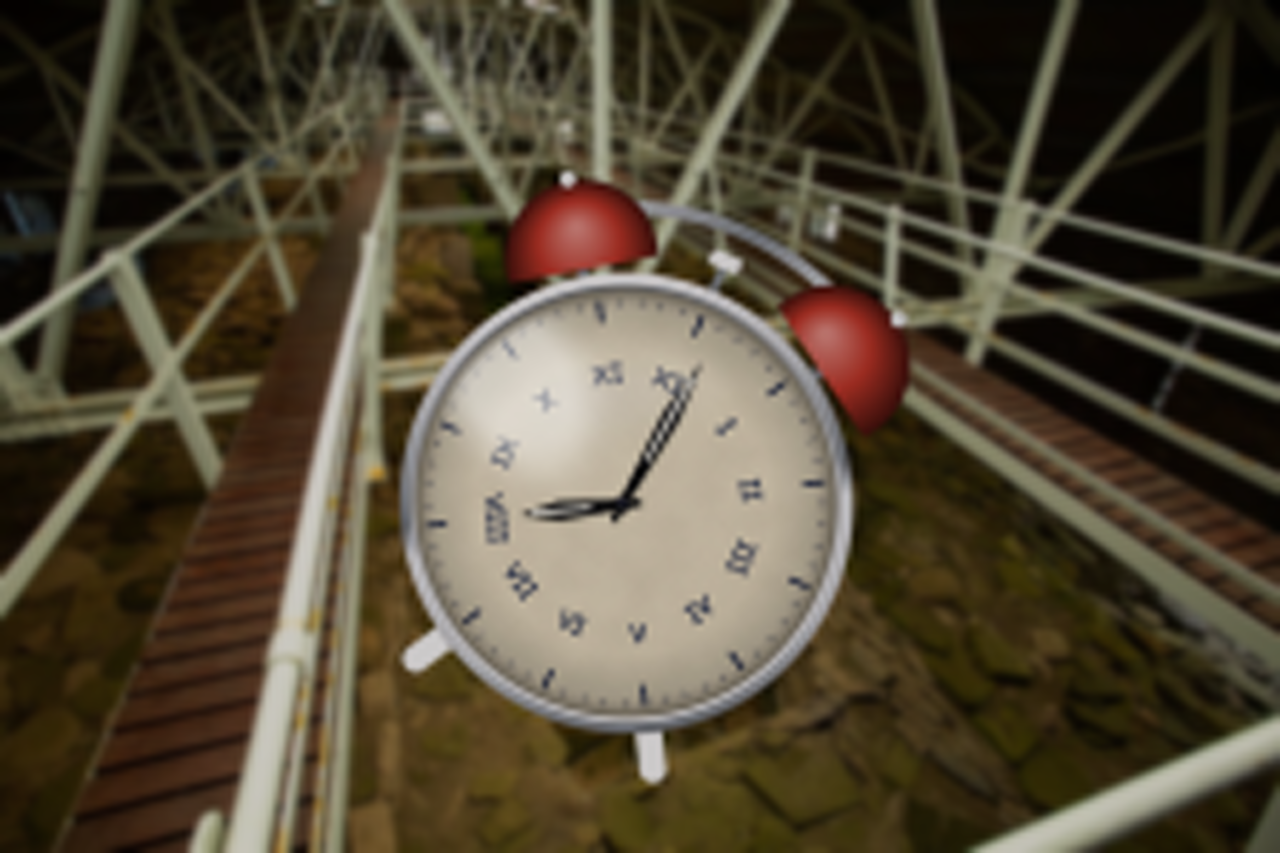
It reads **8:01**
